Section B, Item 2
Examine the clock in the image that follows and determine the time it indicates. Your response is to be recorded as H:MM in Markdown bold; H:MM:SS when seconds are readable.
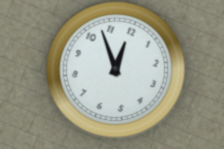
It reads **11:53**
